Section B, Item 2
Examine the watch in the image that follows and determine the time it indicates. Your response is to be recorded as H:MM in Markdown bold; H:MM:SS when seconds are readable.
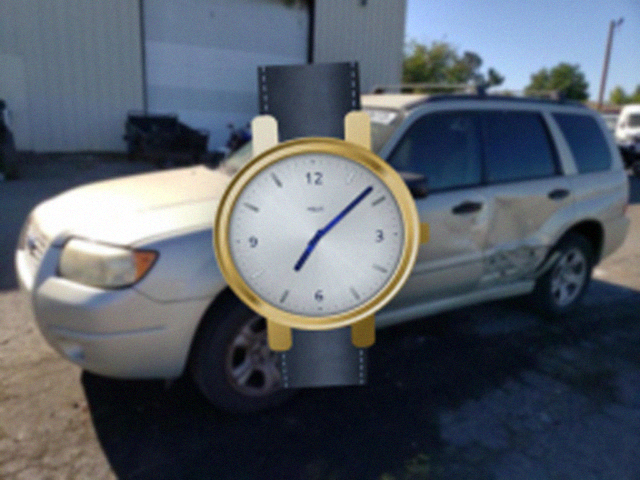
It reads **7:08**
